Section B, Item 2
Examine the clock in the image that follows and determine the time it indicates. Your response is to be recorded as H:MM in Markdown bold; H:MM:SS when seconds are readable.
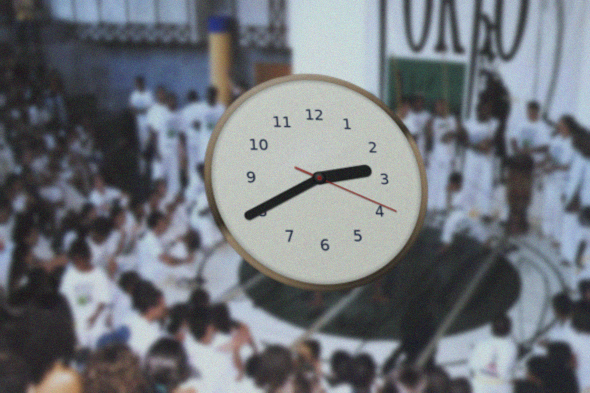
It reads **2:40:19**
